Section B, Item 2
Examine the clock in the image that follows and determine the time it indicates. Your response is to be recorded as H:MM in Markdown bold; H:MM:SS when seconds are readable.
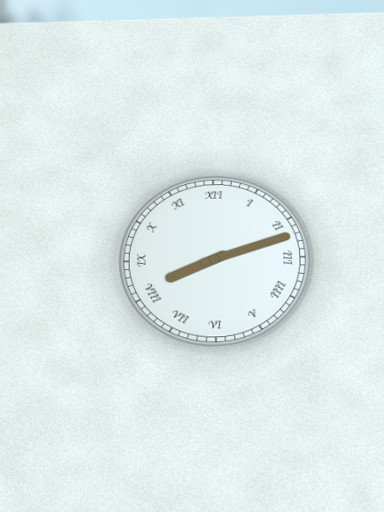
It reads **8:12**
